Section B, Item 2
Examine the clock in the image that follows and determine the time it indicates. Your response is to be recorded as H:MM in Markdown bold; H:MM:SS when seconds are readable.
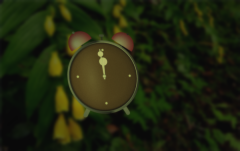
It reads **11:59**
